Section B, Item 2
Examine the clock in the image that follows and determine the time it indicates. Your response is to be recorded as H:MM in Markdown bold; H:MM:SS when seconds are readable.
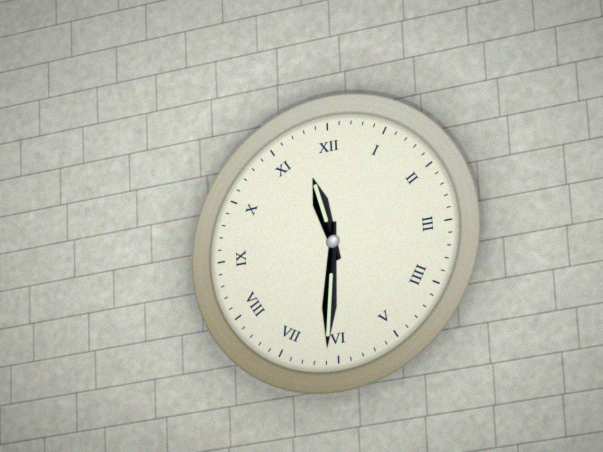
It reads **11:31**
